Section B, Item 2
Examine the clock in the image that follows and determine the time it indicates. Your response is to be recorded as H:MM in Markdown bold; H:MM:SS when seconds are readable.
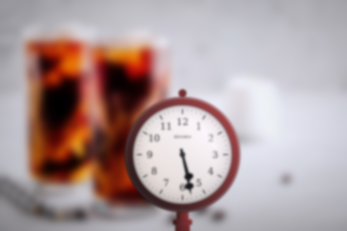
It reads **5:28**
